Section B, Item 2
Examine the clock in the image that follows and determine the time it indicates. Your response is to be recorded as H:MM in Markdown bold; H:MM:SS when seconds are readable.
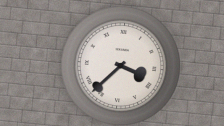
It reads **3:37**
